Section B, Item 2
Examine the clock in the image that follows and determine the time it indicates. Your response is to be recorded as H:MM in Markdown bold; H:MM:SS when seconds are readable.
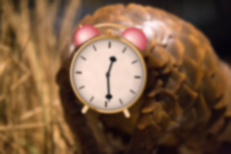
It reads **12:29**
